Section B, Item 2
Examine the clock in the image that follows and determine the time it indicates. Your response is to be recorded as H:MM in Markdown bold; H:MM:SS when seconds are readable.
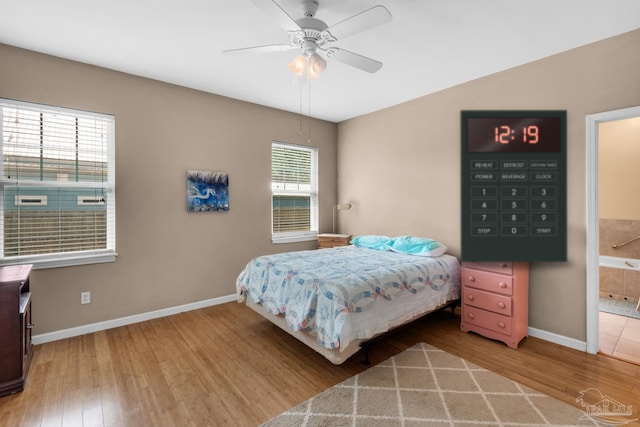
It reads **12:19**
